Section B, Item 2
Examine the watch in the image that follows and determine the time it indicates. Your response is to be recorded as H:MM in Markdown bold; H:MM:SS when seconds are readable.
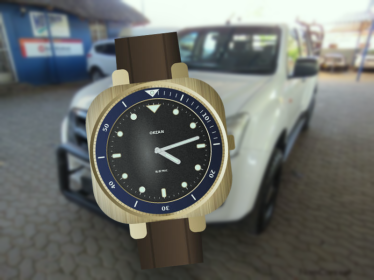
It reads **4:13**
